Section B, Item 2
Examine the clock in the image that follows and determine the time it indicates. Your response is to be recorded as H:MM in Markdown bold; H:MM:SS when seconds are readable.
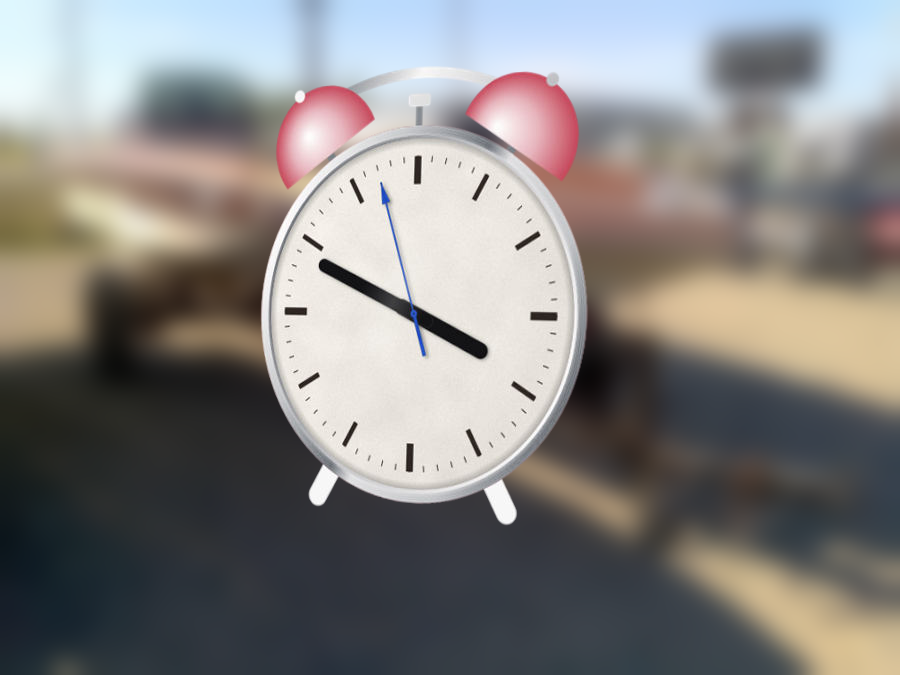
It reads **3:48:57**
